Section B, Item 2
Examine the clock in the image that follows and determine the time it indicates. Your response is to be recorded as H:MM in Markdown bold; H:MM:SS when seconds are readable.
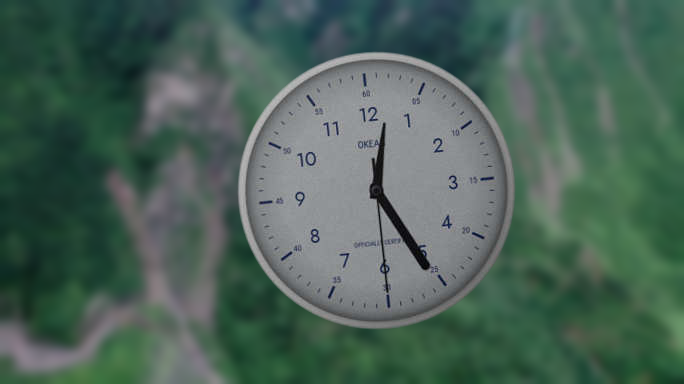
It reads **12:25:30**
